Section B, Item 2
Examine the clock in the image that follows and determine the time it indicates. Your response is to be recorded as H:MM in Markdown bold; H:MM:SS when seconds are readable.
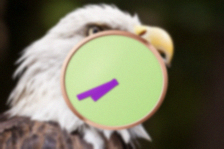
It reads **7:41**
